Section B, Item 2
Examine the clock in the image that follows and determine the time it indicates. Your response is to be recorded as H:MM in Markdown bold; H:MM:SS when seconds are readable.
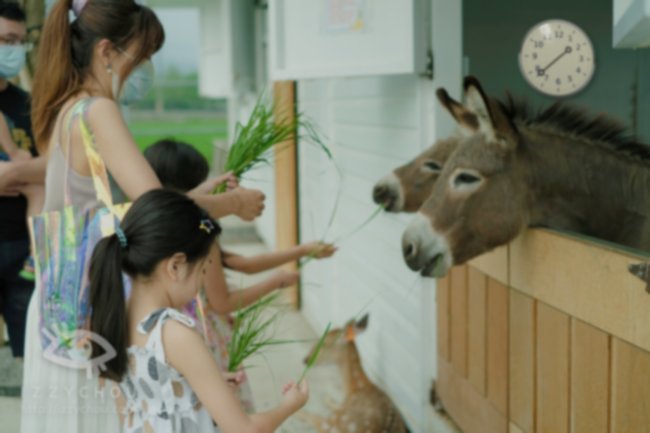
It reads **1:38**
